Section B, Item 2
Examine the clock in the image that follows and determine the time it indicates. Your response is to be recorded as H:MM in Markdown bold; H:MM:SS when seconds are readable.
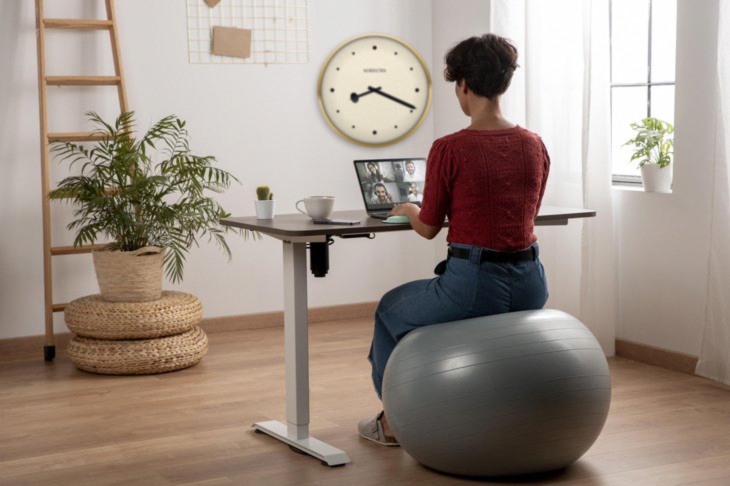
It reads **8:19**
